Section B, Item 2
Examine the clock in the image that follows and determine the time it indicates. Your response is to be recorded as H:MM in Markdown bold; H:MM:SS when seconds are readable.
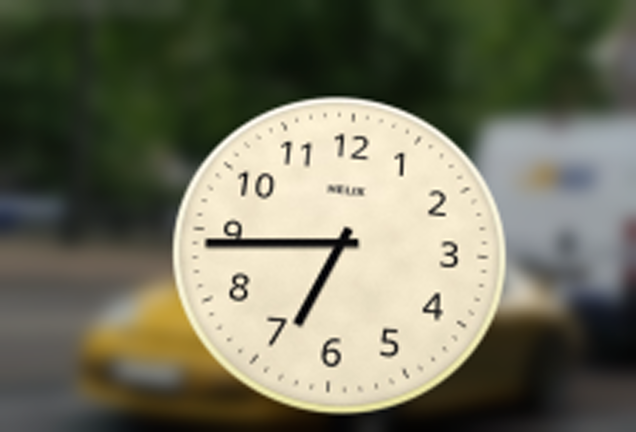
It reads **6:44**
